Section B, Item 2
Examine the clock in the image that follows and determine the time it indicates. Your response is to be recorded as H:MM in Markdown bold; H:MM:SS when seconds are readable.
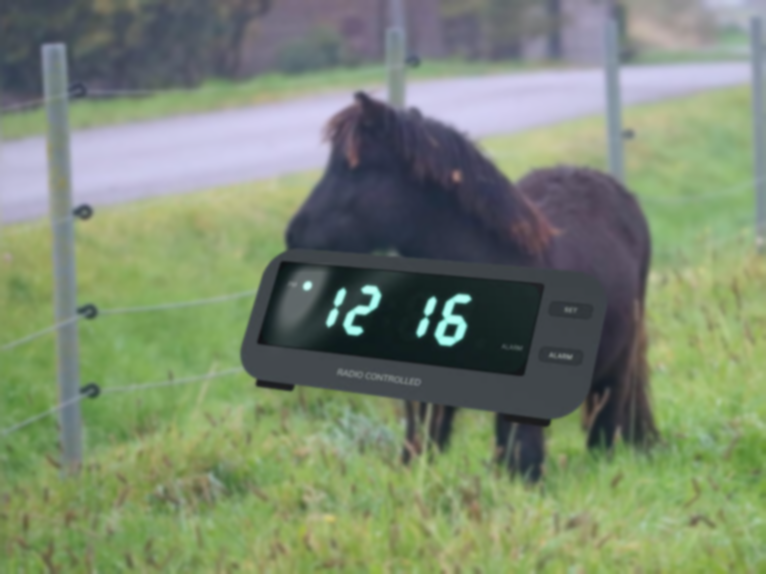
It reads **12:16**
